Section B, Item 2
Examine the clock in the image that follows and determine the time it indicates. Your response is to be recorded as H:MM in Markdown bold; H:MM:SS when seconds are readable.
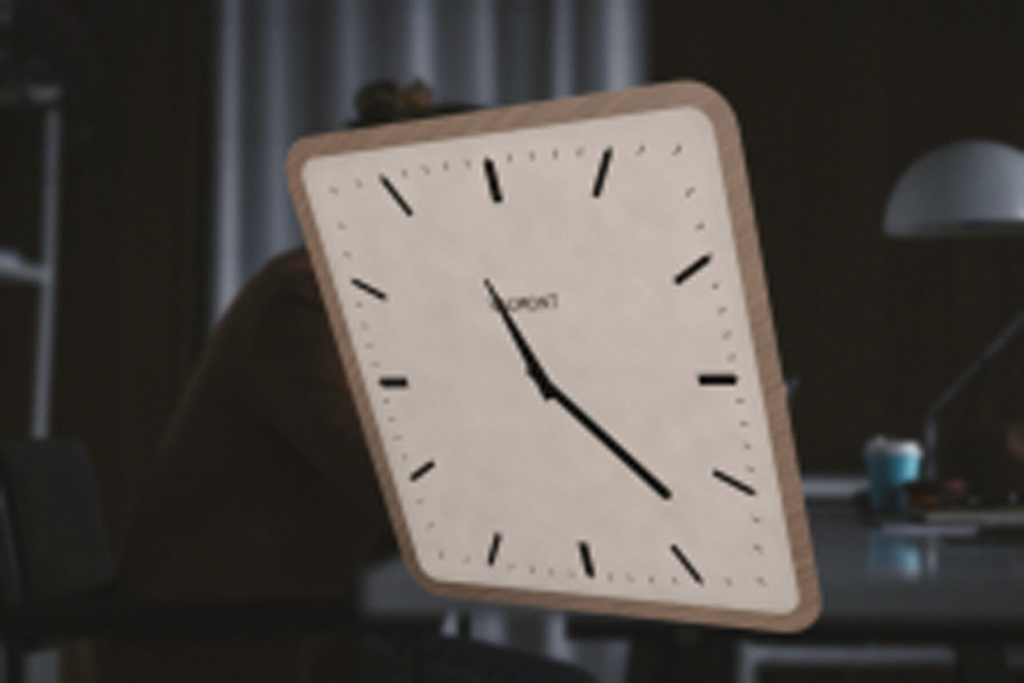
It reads **11:23**
